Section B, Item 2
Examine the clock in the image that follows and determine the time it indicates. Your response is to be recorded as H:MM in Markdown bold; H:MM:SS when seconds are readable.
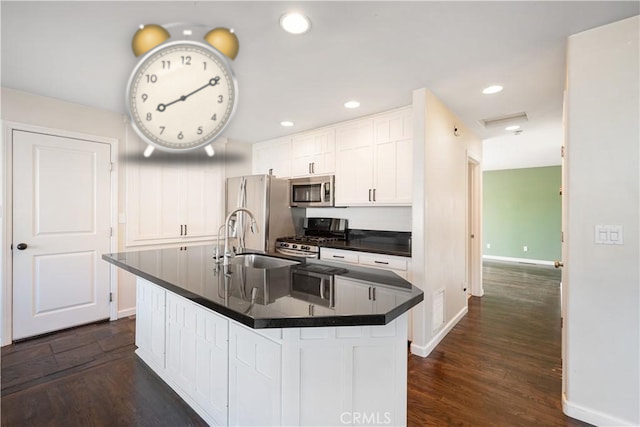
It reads **8:10**
